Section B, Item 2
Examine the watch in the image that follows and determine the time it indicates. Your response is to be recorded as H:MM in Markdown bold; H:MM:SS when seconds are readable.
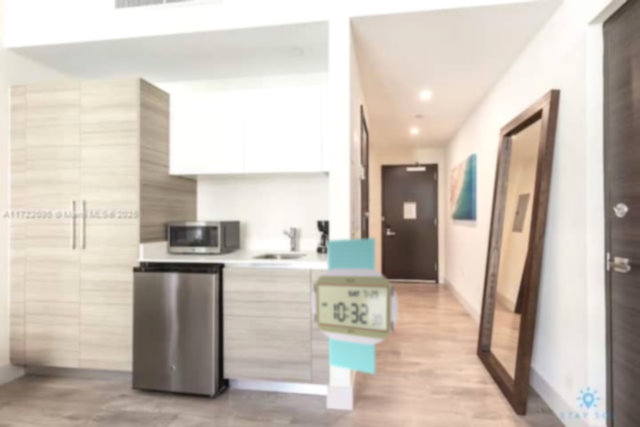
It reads **10:32**
